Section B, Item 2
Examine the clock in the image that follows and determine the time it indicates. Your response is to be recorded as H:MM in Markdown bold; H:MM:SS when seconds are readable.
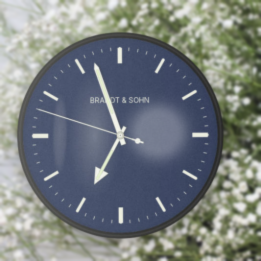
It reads **6:56:48**
